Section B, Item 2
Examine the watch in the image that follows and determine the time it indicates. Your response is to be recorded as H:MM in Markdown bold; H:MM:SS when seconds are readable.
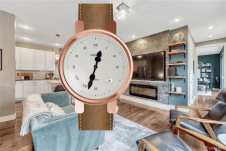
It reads **12:33**
